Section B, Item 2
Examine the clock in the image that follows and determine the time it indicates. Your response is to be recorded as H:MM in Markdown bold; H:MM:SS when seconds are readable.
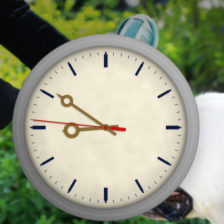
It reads **8:50:46**
